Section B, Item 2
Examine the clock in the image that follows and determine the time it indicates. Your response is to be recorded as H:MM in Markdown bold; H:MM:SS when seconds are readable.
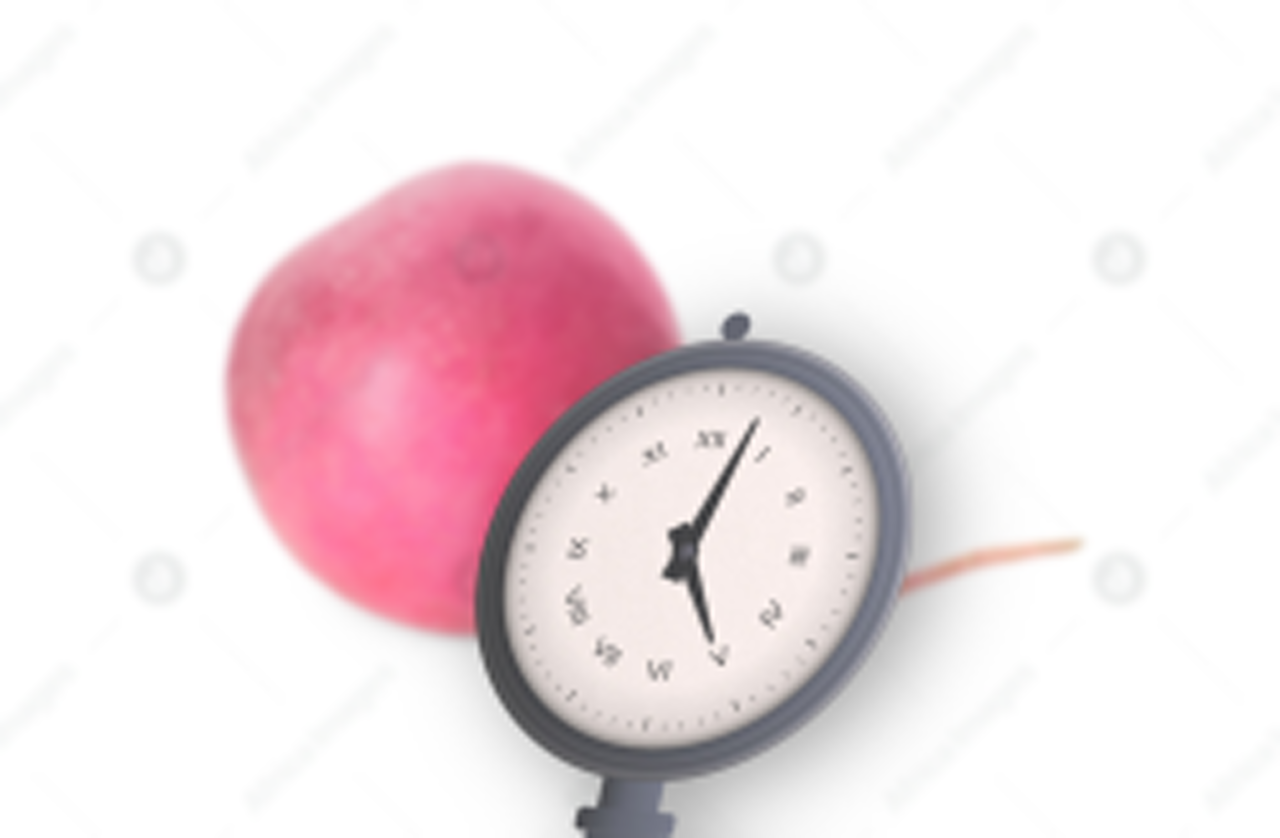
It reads **5:03**
